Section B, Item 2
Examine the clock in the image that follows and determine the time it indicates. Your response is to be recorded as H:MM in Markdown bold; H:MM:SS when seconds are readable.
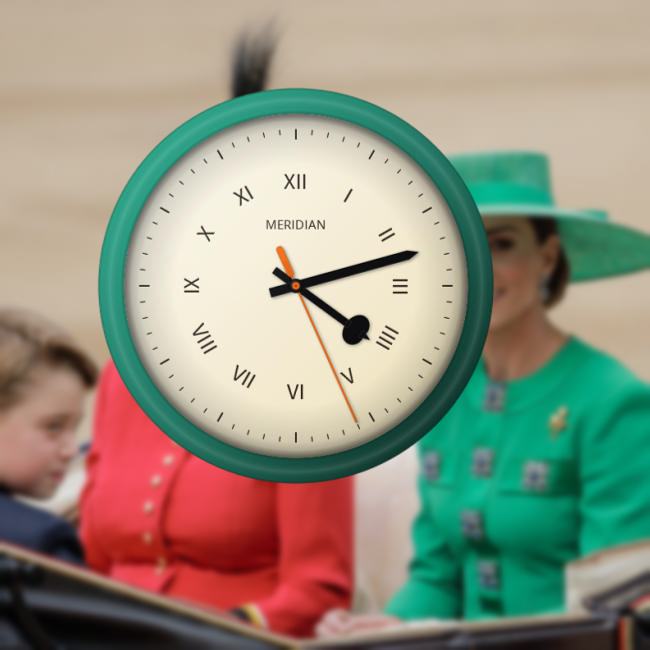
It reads **4:12:26**
